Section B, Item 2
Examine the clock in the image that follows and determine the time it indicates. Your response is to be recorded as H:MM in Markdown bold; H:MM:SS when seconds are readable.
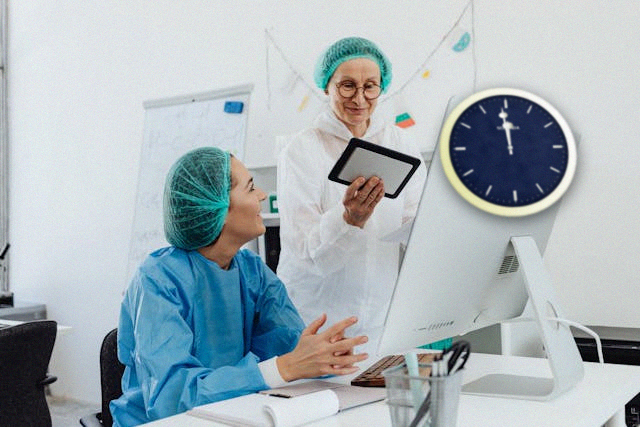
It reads **11:59**
